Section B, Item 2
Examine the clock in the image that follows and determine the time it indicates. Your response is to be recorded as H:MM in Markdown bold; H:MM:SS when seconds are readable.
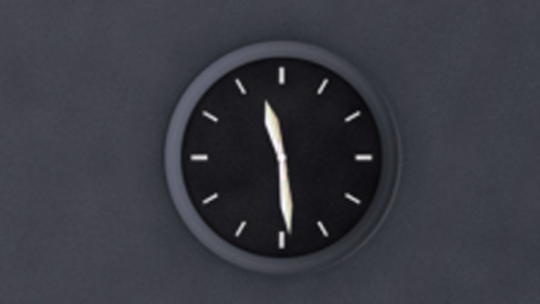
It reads **11:29**
